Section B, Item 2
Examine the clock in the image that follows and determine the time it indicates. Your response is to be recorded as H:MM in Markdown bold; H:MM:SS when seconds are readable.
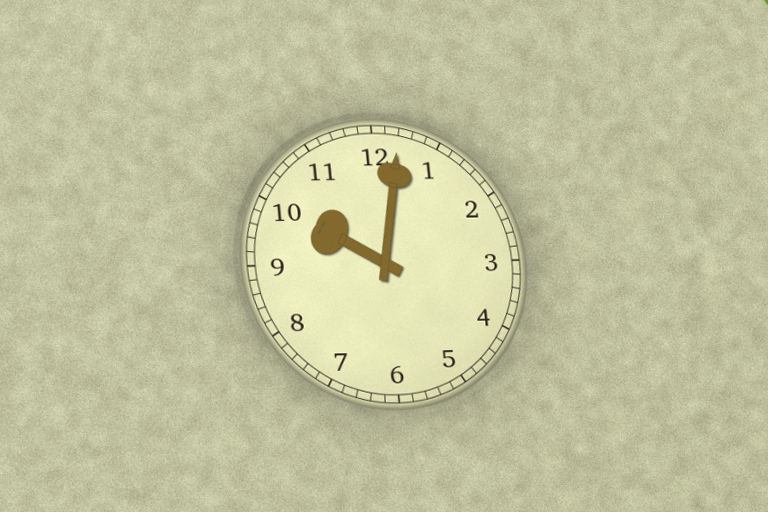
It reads **10:02**
